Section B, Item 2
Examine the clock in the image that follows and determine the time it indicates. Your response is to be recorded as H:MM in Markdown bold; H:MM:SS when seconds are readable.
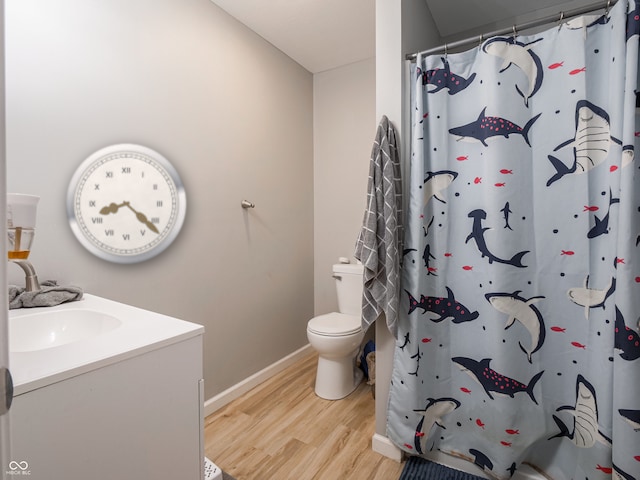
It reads **8:22**
